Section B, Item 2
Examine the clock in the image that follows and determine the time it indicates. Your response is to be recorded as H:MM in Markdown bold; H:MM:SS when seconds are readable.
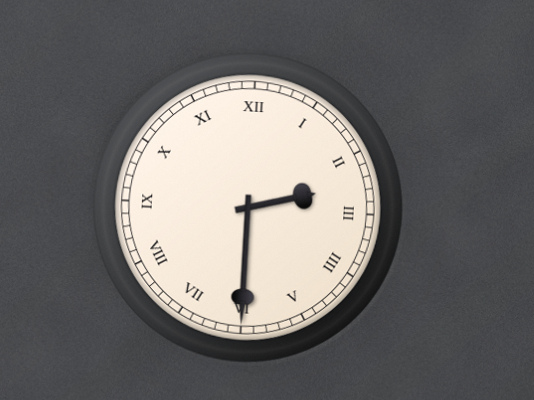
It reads **2:30**
